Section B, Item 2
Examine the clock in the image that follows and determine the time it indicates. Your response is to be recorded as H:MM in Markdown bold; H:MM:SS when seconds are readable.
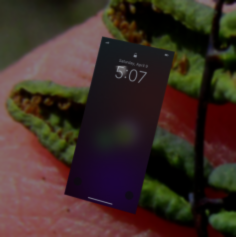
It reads **5:07**
